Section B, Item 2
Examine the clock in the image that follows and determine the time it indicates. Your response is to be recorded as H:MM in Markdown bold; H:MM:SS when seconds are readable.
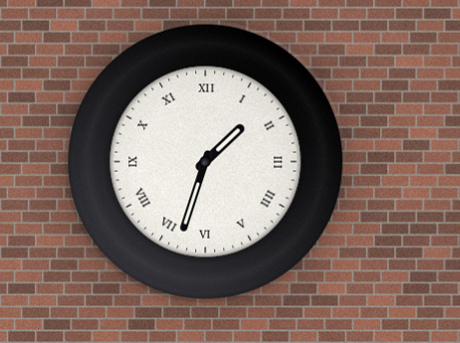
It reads **1:33**
